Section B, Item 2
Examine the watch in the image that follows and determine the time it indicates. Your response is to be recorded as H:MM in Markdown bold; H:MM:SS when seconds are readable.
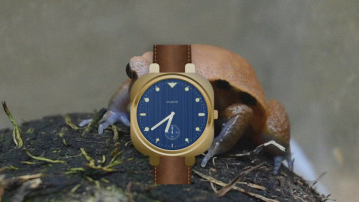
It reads **6:39**
